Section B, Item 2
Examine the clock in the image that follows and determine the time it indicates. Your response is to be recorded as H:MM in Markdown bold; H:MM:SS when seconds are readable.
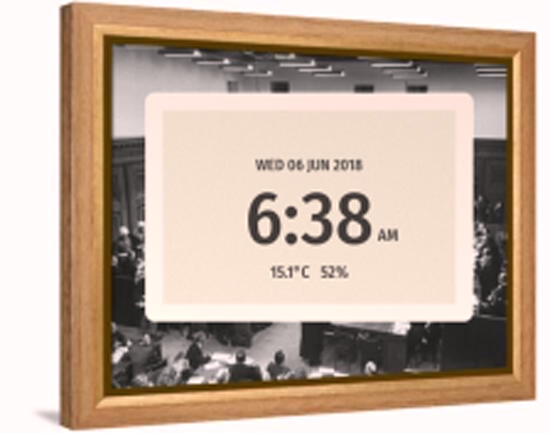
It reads **6:38**
